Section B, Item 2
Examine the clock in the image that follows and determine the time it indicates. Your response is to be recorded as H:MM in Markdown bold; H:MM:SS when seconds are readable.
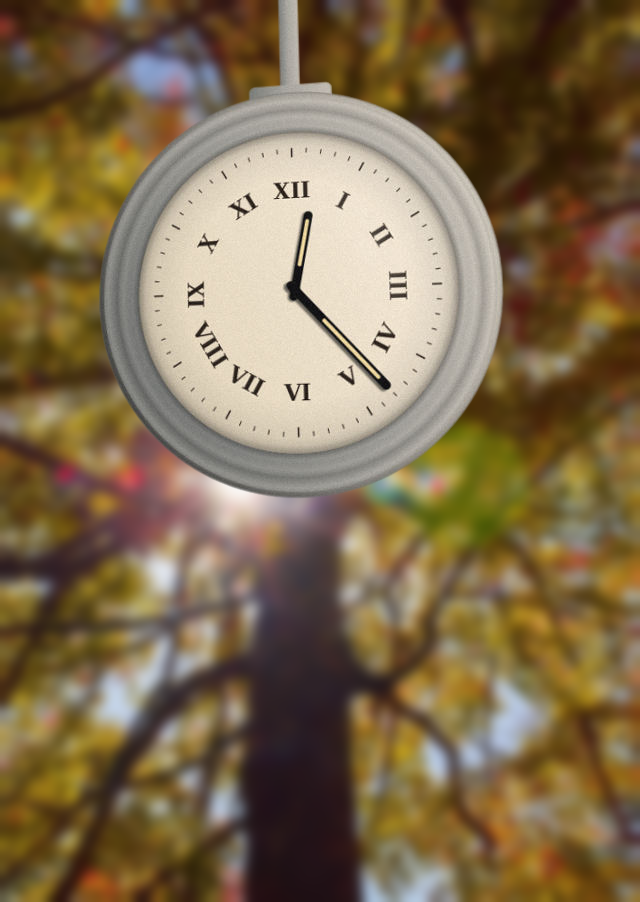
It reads **12:23**
